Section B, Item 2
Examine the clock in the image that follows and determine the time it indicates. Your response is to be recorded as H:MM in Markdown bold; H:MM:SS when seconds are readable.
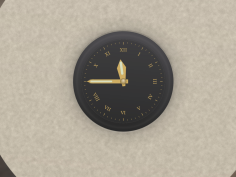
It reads **11:45**
